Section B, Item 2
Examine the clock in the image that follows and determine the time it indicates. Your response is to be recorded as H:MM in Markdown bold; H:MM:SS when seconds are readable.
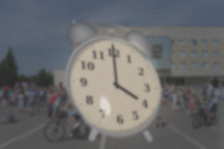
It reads **4:00**
